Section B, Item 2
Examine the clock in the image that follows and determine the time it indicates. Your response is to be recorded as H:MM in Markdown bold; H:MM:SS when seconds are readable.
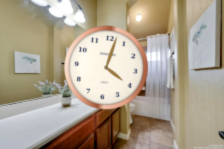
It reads **4:02**
